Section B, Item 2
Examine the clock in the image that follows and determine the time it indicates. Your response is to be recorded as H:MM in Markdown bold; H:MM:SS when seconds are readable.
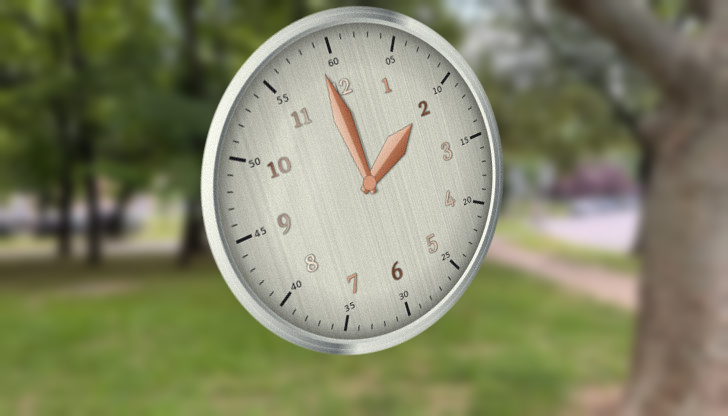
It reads **1:59**
